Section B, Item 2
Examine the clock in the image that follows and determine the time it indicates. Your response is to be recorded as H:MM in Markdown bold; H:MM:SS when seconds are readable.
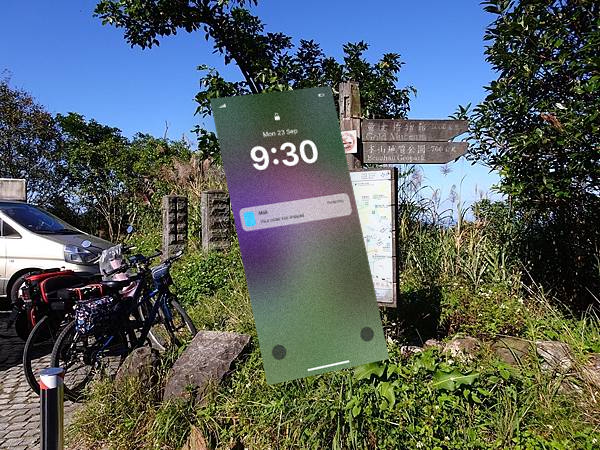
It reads **9:30**
